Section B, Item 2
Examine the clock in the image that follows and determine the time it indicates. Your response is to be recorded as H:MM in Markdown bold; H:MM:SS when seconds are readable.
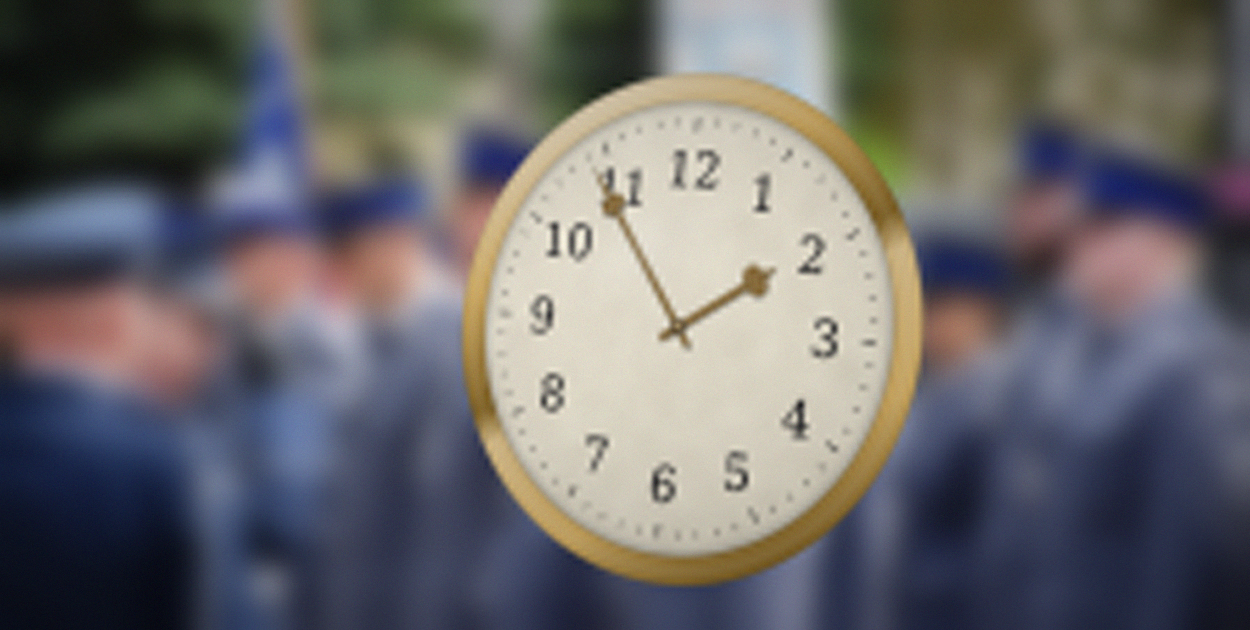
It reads **1:54**
